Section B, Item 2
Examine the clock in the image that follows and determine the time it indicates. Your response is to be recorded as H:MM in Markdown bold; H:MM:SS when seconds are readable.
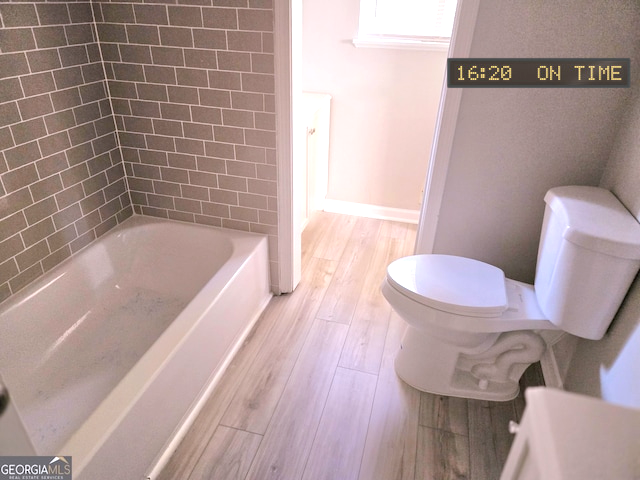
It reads **16:20**
